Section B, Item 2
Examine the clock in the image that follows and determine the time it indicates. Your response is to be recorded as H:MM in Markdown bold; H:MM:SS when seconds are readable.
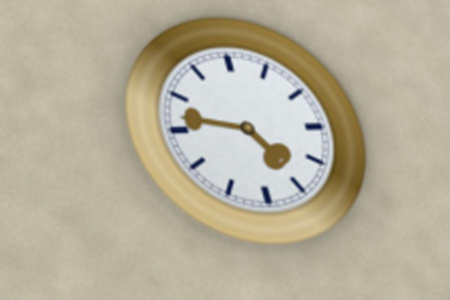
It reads **4:47**
